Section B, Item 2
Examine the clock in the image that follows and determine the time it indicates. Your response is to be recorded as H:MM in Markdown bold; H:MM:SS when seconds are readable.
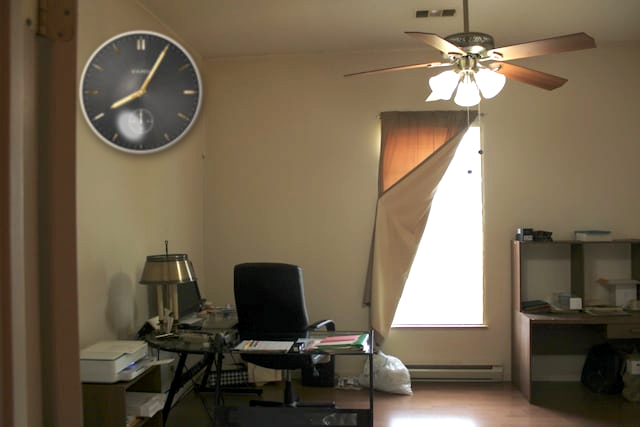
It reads **8:05**
